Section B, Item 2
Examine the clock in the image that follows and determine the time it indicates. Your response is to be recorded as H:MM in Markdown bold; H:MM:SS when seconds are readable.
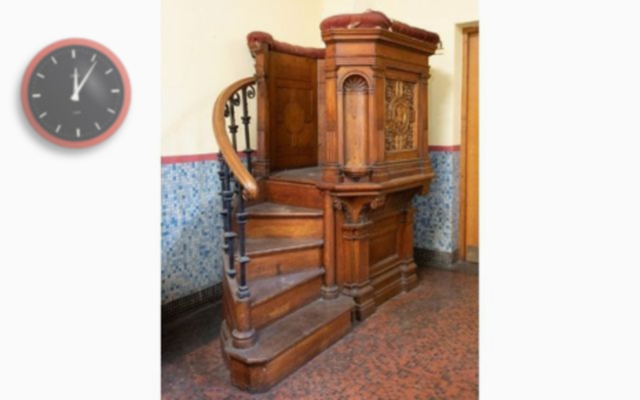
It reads **12:06**
